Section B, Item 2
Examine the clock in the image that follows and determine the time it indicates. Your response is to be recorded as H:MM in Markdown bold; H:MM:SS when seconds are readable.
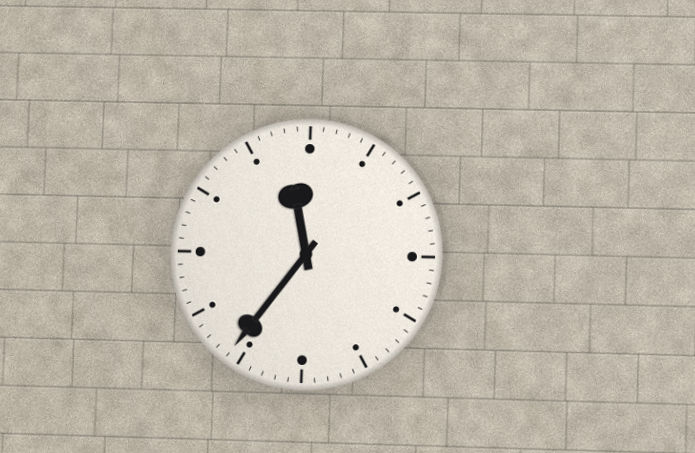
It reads **11:36**
